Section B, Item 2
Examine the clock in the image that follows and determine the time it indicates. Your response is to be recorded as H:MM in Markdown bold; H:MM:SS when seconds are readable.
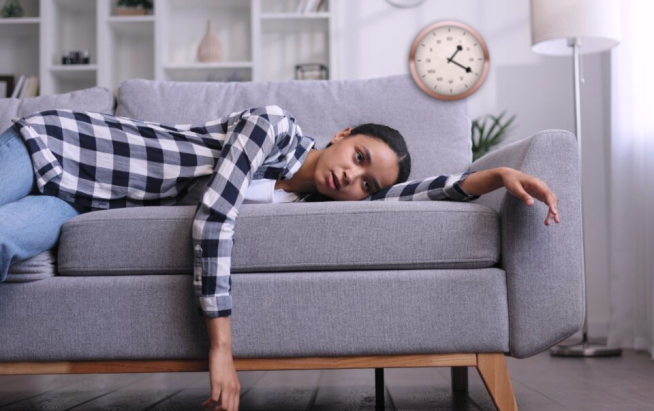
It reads **1:20**
